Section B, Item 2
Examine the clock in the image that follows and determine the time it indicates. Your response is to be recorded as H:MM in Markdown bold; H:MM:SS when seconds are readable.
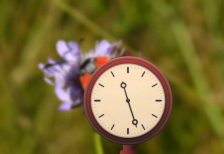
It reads **11:27**
